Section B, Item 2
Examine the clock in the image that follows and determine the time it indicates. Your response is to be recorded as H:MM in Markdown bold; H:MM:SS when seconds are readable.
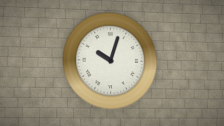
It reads **10:03**
